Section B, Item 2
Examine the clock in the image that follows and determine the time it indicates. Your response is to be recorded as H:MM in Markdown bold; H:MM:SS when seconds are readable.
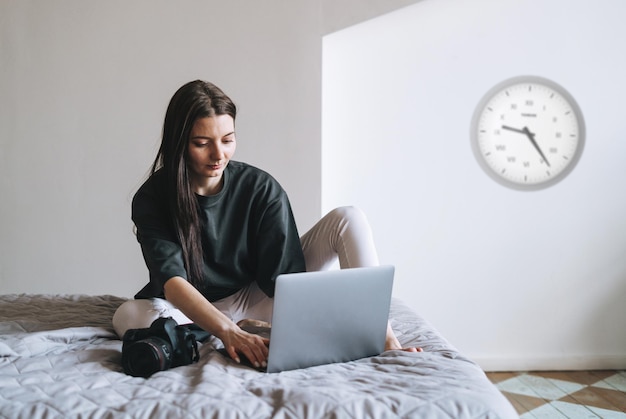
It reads **9:24**
